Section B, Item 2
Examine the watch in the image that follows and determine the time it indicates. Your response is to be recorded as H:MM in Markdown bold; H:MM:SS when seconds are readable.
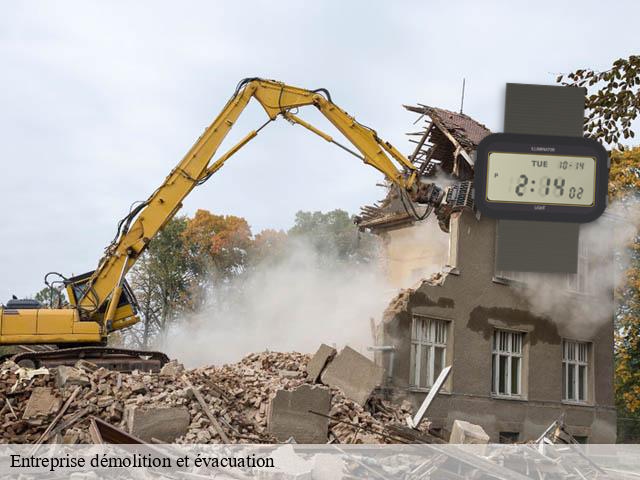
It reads **2:14:02**
